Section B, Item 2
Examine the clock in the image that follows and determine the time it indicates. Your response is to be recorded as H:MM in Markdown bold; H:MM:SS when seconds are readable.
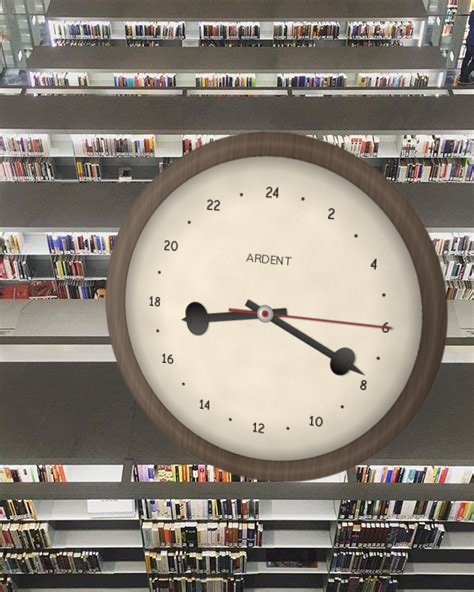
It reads **17:19:15**
